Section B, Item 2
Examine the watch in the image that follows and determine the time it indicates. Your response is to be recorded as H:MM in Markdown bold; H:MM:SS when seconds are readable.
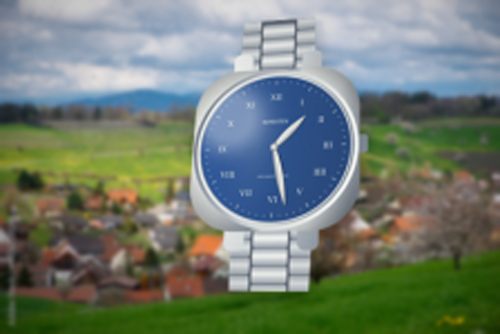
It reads **1:28**
